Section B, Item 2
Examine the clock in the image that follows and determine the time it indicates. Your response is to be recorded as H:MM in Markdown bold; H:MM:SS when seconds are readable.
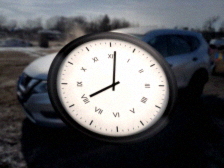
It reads **8:01**
